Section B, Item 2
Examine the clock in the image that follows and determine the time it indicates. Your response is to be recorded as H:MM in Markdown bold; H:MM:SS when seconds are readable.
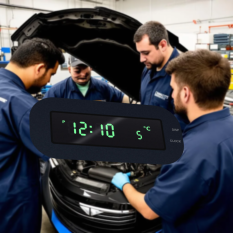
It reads **12:10**
